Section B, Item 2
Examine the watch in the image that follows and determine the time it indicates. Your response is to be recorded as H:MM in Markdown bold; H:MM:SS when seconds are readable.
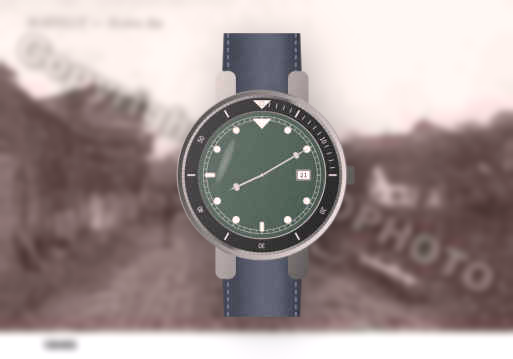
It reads **8:10**
